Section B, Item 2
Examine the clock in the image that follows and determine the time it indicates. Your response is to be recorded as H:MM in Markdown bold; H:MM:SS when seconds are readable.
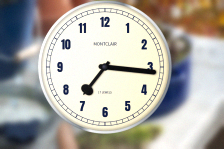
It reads **7:16**
